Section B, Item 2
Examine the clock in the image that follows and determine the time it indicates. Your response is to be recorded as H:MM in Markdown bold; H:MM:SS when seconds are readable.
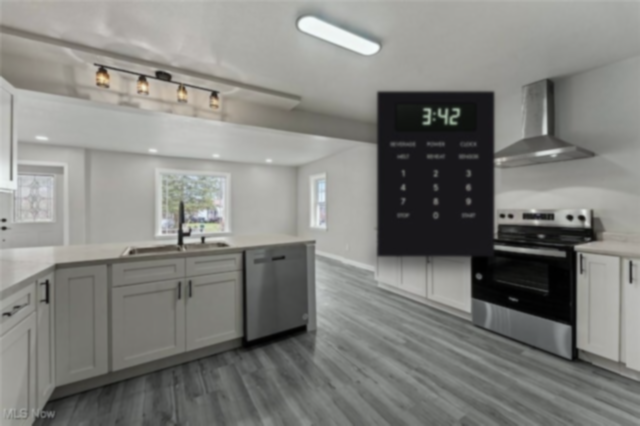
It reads **3:42**
